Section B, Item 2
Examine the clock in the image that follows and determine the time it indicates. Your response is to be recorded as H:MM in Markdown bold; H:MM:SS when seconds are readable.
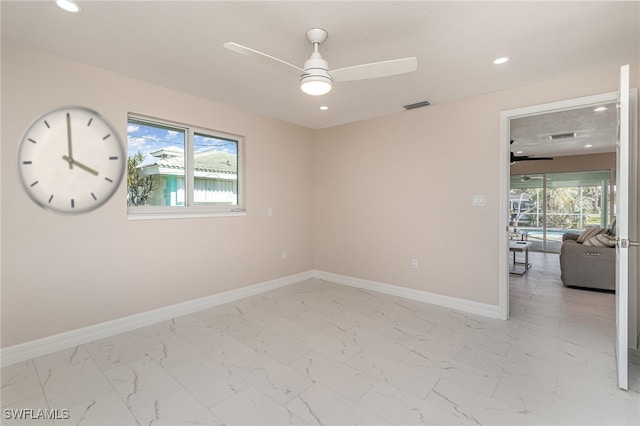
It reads **4:00**
